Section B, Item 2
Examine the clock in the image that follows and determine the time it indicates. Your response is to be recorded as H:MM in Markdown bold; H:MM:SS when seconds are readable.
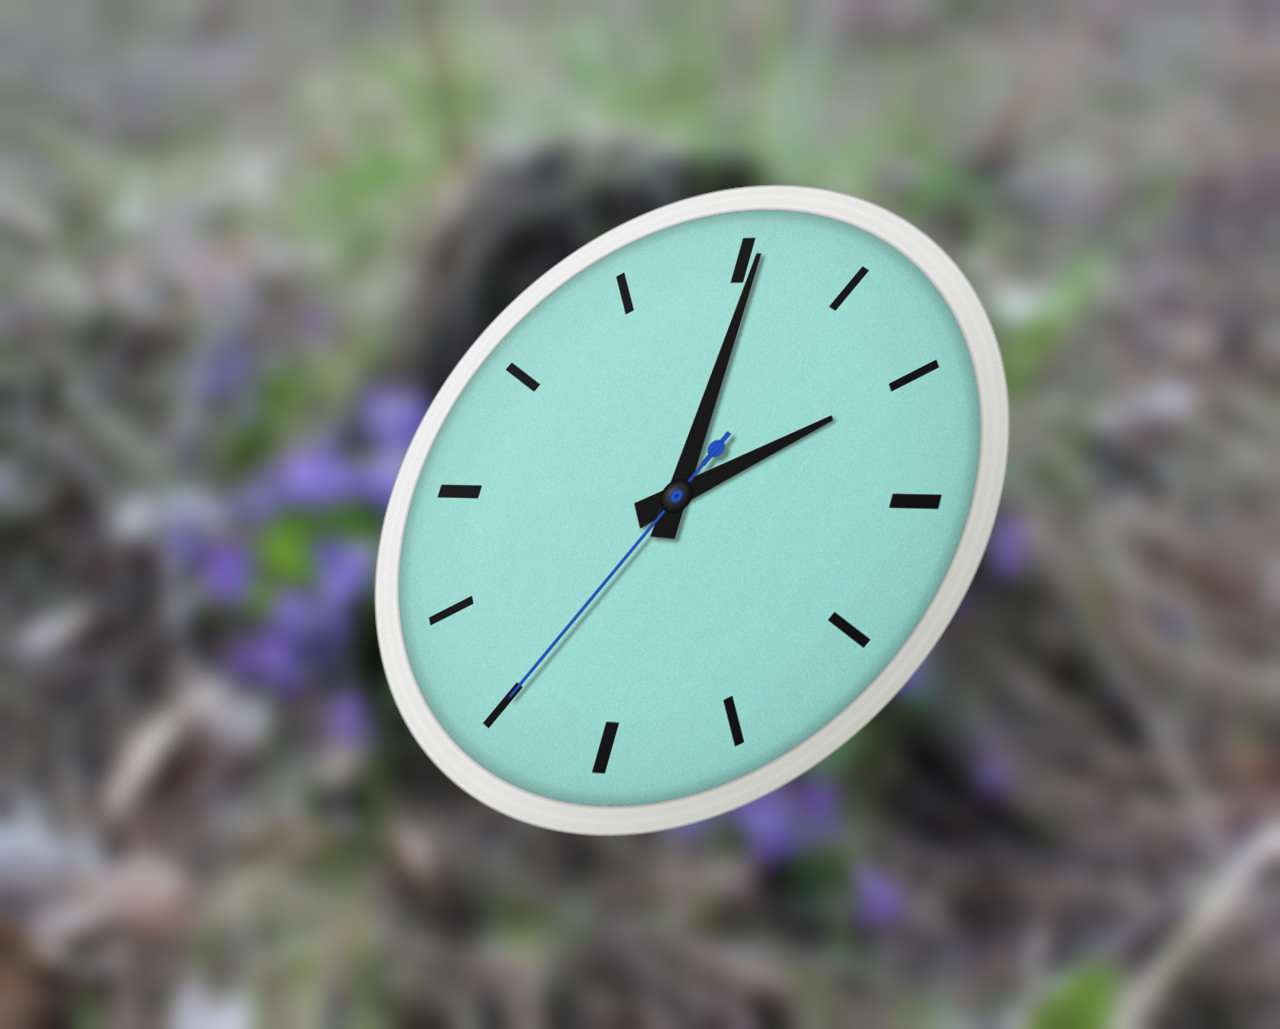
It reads **2:00:35**
